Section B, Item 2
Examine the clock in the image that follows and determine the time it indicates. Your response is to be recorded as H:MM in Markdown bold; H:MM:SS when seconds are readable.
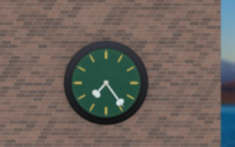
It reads **7:24**
